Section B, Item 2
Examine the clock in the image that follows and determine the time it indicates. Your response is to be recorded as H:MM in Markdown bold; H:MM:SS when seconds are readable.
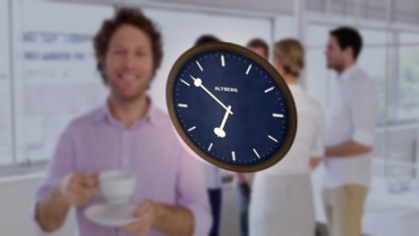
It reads **6:52**
